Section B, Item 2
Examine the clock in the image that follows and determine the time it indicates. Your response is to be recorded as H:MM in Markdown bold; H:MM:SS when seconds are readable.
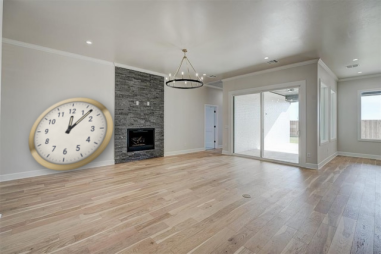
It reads **12:07**
